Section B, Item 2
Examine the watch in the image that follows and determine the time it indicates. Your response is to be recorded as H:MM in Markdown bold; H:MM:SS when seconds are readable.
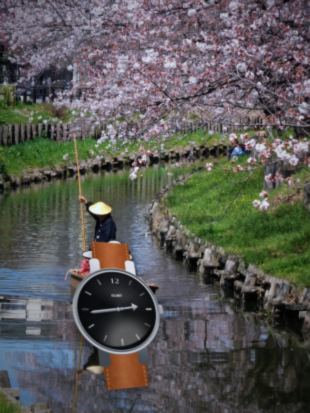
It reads **2:44**
